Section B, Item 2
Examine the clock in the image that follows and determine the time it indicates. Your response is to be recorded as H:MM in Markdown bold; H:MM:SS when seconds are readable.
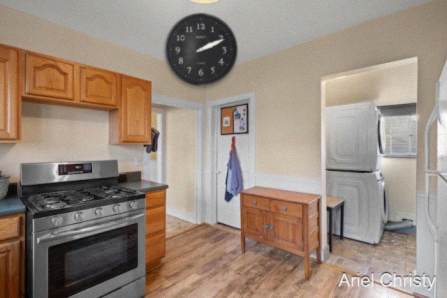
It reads **2:11**
